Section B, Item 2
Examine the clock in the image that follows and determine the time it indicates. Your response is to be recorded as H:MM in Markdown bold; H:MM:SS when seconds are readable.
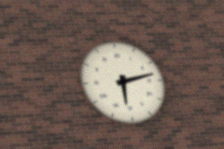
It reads **6:13**
